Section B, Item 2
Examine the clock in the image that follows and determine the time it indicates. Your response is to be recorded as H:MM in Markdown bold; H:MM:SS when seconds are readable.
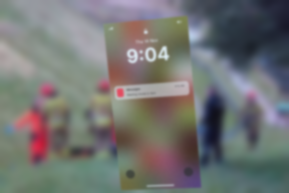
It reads **9:04**
